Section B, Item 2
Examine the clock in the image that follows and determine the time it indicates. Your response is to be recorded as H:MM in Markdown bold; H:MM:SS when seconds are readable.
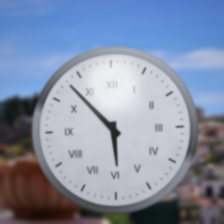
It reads **5:53**
